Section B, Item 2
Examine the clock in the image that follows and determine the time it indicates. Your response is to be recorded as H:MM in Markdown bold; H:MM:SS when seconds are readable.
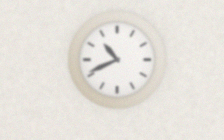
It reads **10:41**
